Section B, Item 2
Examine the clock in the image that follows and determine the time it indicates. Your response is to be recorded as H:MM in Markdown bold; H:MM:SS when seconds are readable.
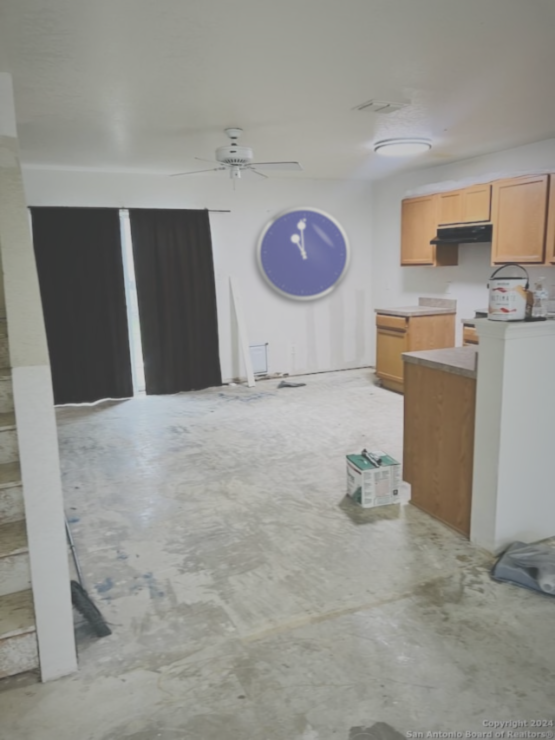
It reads **10:59**
